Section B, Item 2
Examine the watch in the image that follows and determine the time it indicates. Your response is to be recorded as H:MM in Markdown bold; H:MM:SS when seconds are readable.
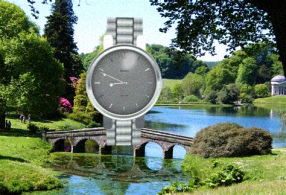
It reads **8:49**
